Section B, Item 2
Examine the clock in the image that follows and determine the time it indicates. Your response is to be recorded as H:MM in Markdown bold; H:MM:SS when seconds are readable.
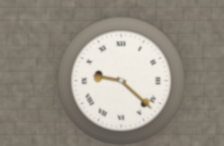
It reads **9:22**
